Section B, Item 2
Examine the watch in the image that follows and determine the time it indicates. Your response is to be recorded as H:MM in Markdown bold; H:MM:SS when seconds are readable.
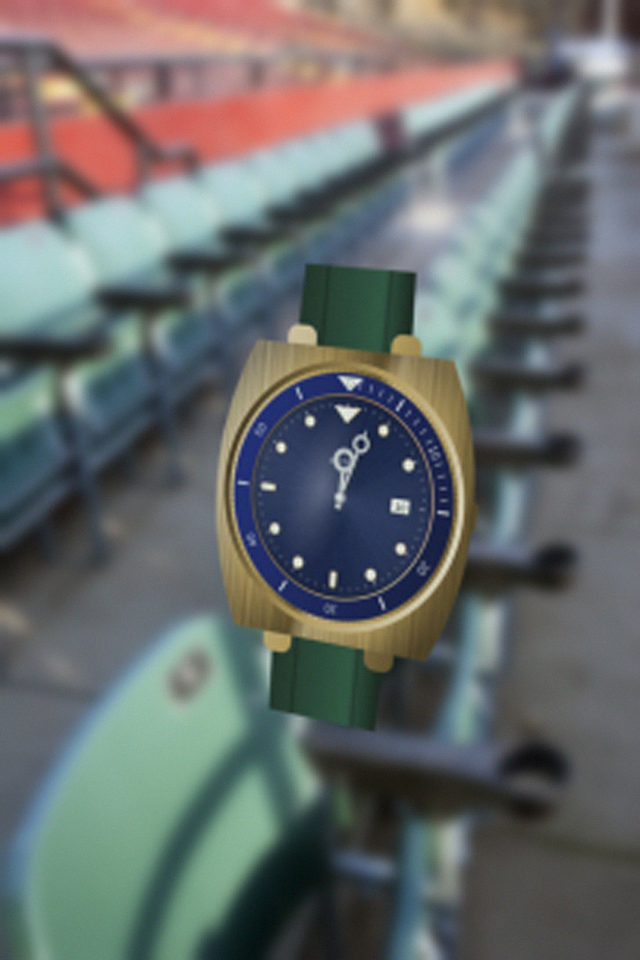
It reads **12:03**
